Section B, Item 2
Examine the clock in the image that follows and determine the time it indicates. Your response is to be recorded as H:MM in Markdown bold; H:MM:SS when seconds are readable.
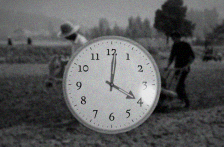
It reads **4:01**
